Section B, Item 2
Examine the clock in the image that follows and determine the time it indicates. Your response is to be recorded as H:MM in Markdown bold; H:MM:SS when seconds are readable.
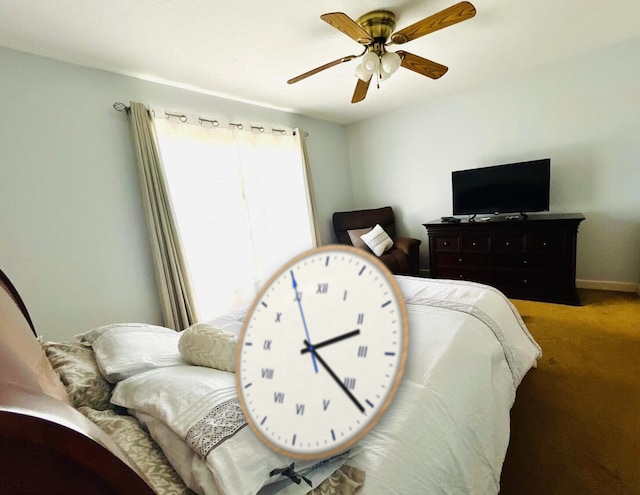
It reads **2:20:55**
